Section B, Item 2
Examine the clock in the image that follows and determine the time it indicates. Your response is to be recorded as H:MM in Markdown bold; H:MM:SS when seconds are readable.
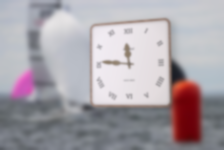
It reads **11:46**
